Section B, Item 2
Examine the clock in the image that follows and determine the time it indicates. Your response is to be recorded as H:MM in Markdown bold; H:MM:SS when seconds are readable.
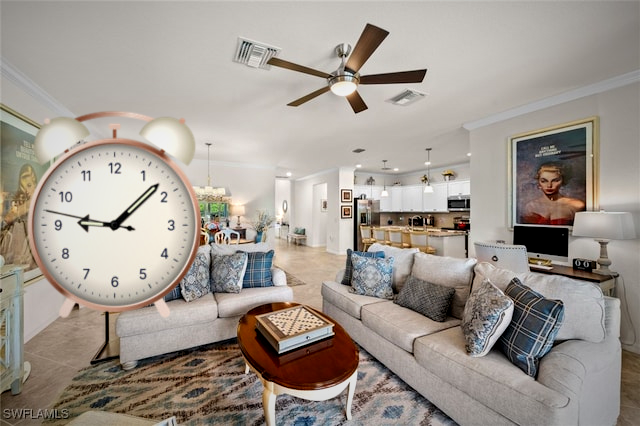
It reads **9:07:47**
